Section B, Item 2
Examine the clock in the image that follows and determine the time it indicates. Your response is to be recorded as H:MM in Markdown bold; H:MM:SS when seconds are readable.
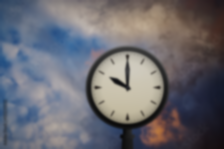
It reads **10:00**
